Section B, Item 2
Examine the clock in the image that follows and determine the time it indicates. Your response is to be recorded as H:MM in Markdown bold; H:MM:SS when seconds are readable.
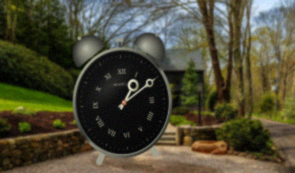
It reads **1:10**
